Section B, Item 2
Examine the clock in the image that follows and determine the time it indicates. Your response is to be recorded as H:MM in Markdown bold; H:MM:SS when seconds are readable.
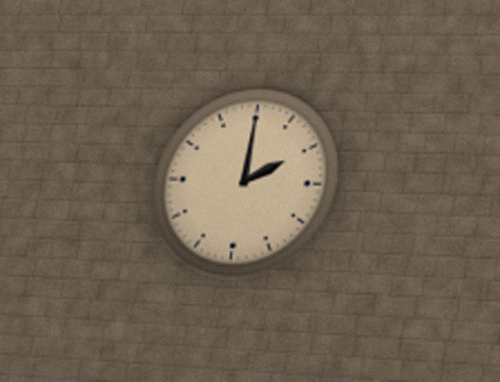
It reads **2:00**
